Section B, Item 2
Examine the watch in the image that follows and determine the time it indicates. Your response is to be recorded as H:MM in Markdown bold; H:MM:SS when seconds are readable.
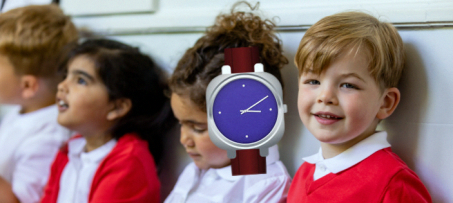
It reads **3:10**
